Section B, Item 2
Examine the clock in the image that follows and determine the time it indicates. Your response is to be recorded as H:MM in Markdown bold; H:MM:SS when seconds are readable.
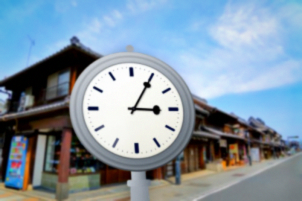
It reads **3:05**
